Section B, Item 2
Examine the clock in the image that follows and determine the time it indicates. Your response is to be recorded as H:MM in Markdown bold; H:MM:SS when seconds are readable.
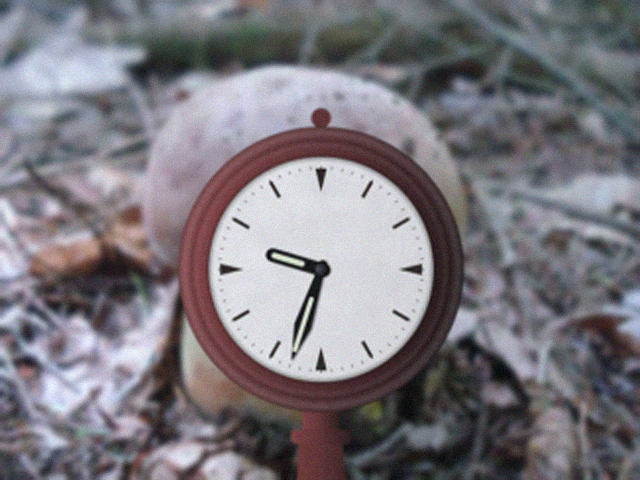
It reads **9:33**
